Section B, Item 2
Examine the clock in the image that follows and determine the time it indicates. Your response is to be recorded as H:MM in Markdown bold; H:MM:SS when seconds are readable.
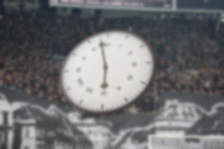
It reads **5:58**
